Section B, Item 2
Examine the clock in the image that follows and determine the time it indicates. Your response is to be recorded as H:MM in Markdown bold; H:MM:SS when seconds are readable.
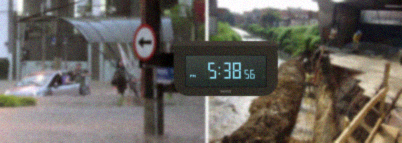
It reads **5:38:56**
